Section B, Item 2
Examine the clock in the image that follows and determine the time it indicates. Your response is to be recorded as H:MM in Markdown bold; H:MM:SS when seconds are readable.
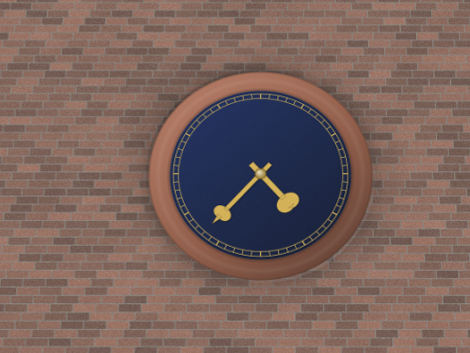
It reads **4:37**
